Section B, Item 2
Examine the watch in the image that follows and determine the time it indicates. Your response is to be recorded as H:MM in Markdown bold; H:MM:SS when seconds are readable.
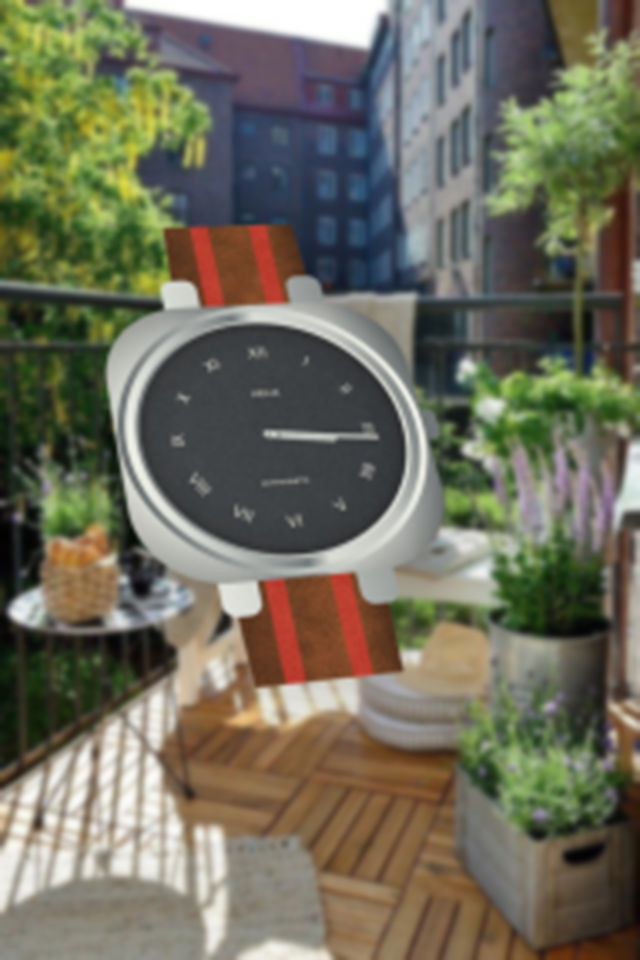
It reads **3:16**
